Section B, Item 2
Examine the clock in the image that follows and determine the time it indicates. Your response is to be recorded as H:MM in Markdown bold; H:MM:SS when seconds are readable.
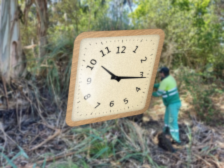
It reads **10:16**
